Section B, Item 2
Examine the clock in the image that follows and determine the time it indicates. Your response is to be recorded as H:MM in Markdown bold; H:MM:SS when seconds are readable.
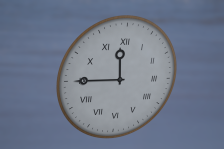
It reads **11:45**
